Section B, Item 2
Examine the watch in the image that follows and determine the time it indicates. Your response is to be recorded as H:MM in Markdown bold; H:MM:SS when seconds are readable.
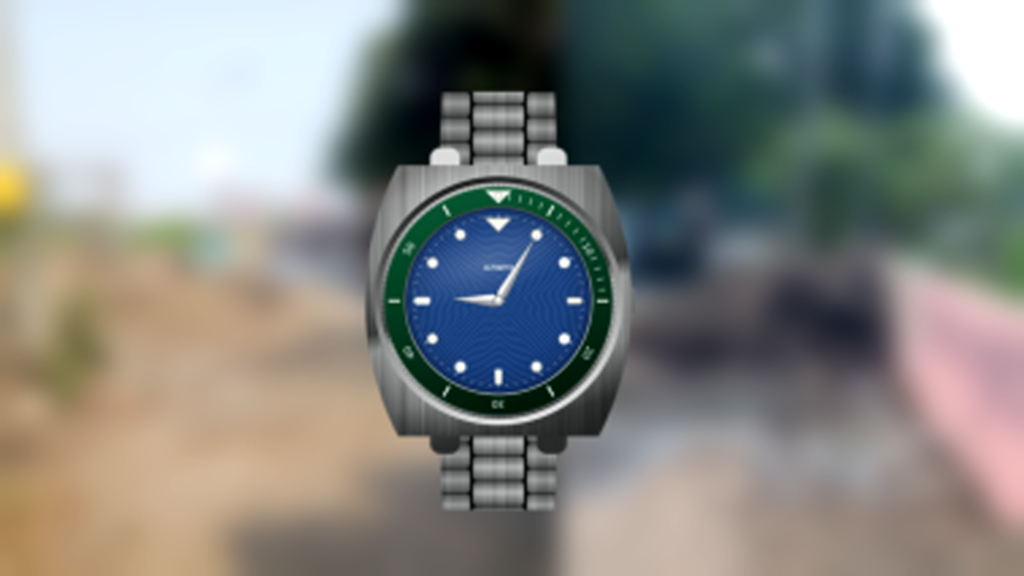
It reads **9:05**
